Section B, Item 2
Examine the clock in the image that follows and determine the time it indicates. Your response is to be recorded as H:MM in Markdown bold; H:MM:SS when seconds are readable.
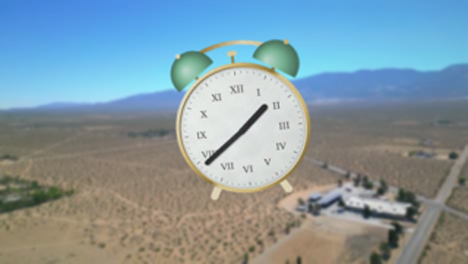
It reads **1:39**
